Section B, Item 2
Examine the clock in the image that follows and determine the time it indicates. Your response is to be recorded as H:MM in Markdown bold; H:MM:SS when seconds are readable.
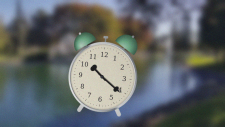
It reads **10:21**
